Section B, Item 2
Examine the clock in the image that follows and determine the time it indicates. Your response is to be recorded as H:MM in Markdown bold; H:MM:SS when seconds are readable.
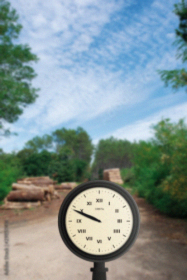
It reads **9:49**
